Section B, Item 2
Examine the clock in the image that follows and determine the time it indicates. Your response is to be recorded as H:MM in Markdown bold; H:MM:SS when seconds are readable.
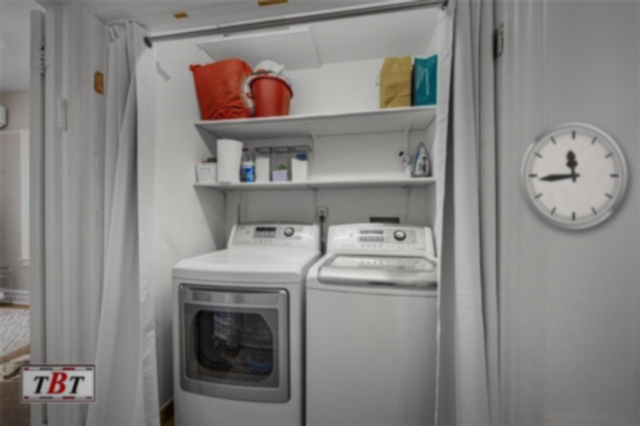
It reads **11:44**
